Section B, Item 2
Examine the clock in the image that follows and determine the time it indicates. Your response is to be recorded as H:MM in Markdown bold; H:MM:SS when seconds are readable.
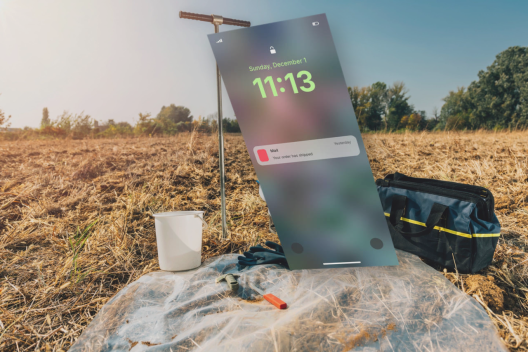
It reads **11:13**
